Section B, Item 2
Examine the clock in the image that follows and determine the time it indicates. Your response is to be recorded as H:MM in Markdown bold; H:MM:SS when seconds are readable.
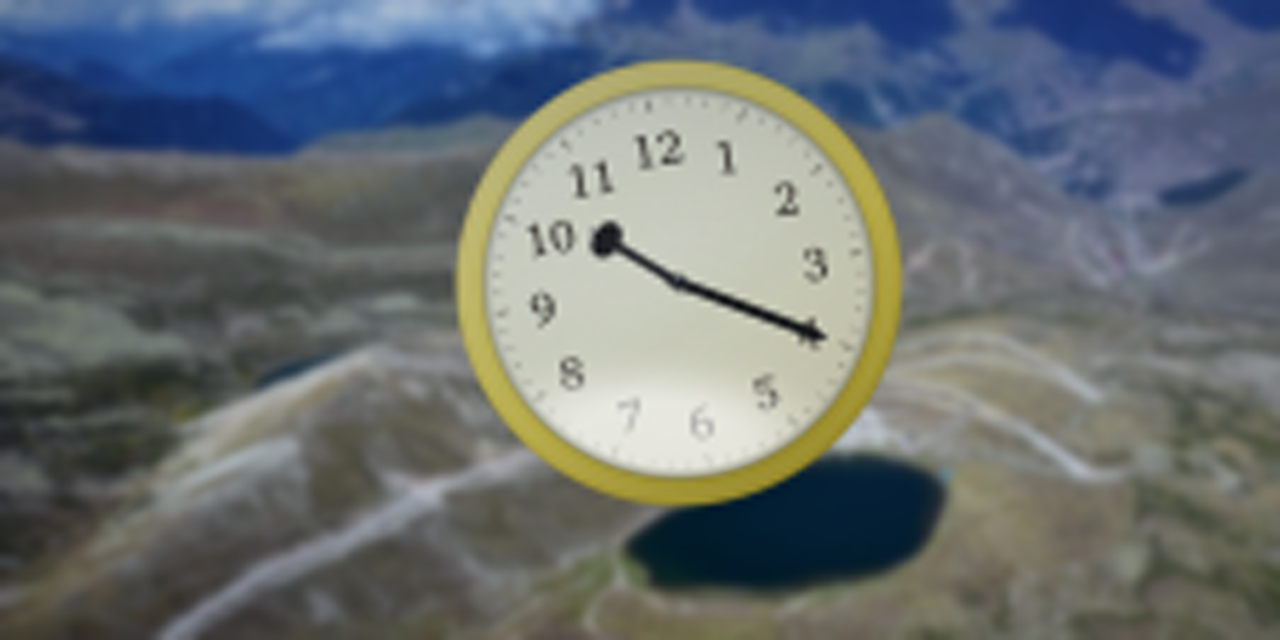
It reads **10:20**
